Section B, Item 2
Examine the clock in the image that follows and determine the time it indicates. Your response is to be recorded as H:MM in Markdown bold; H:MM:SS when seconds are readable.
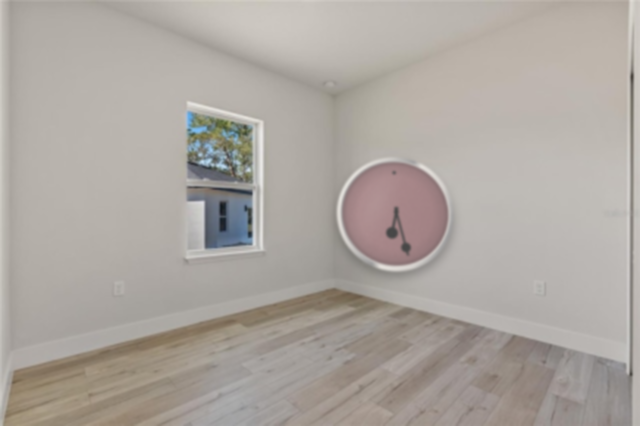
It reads **6:28**
